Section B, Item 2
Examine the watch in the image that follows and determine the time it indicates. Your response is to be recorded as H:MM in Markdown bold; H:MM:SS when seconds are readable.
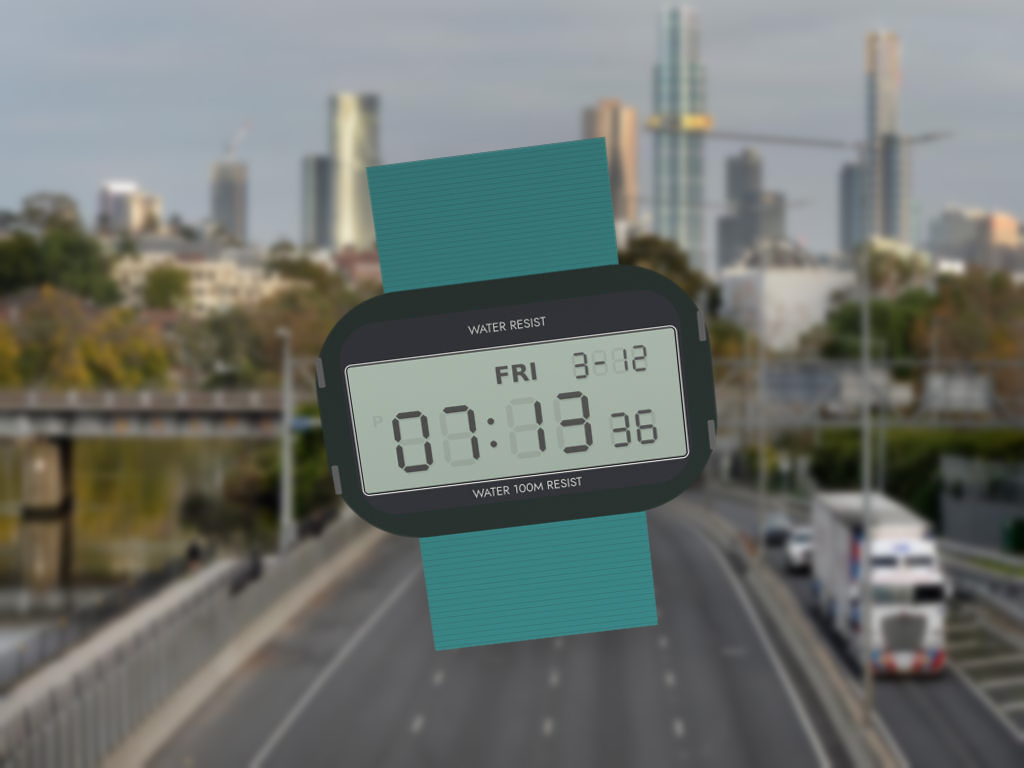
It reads **7:13:36**
